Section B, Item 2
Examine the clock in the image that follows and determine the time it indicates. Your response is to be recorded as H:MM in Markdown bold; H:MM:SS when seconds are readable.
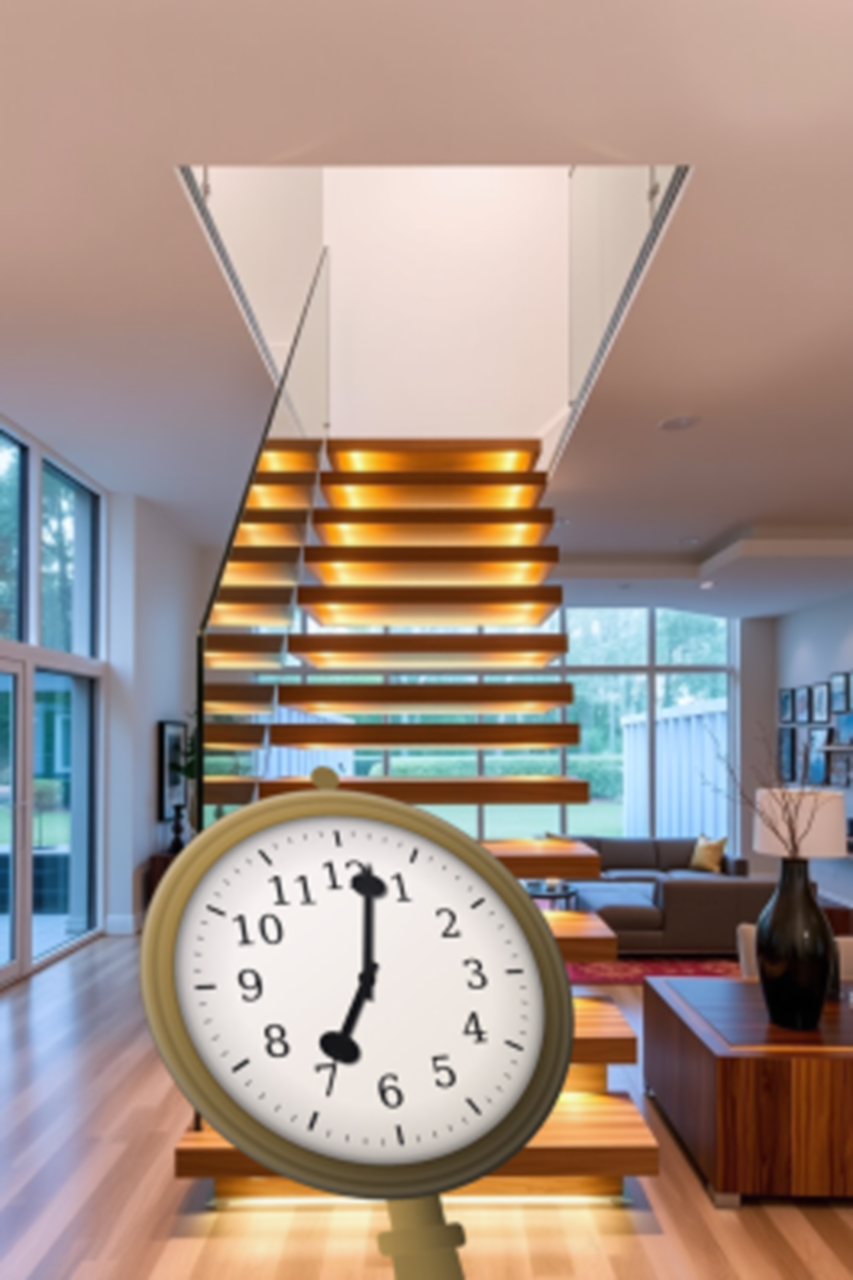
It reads **7:02**
